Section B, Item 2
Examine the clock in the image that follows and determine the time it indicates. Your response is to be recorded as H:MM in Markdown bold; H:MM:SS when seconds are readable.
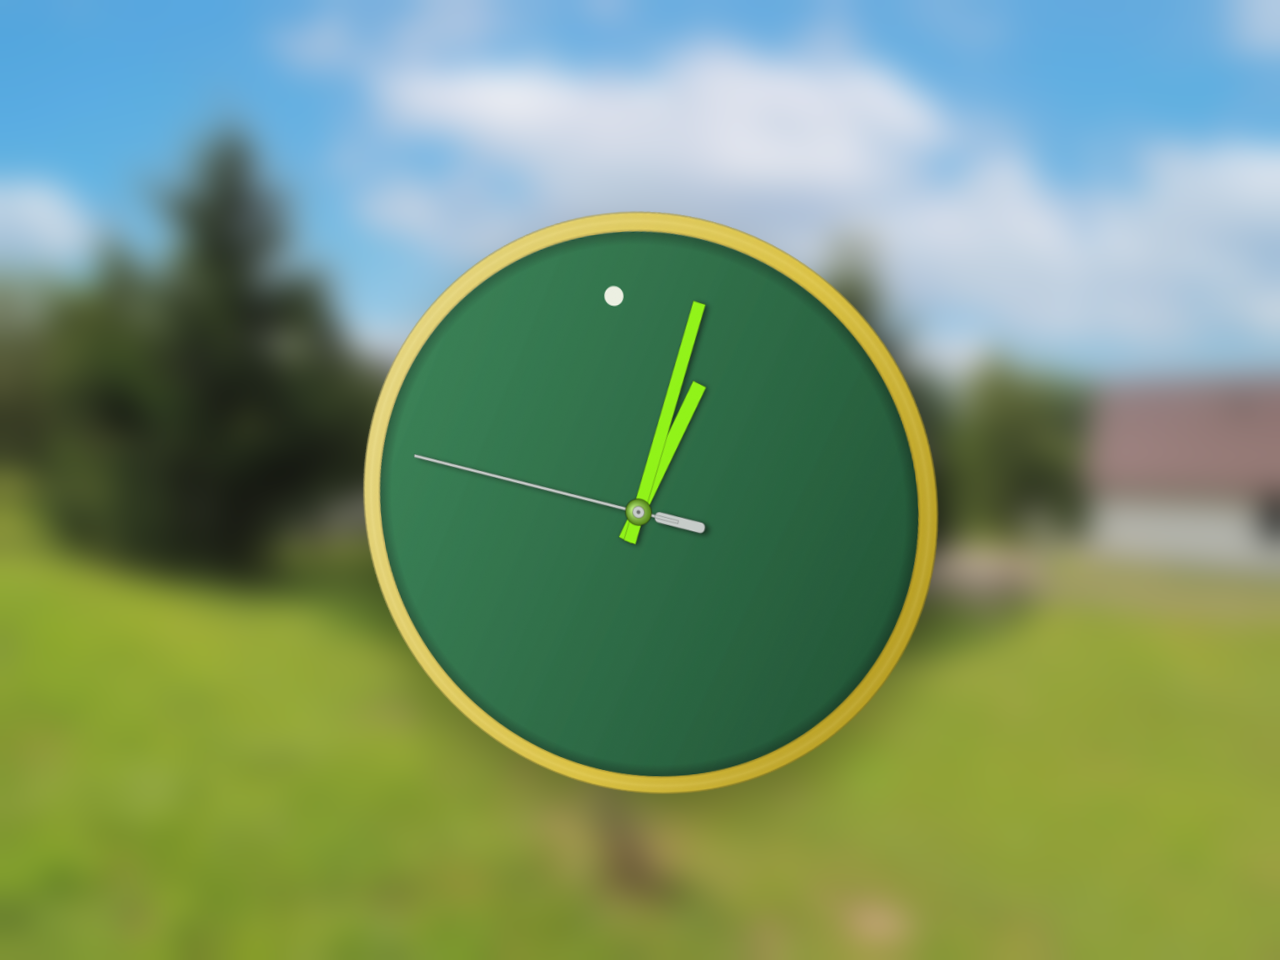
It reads **1:03:48**
